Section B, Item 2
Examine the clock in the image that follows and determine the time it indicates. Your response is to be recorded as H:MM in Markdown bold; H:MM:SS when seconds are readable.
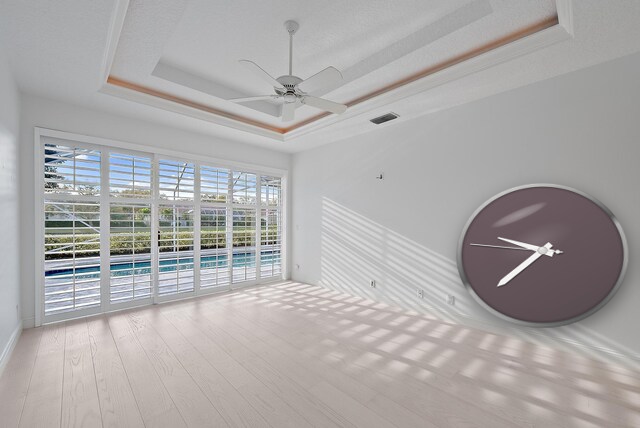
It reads **9:37:46**
